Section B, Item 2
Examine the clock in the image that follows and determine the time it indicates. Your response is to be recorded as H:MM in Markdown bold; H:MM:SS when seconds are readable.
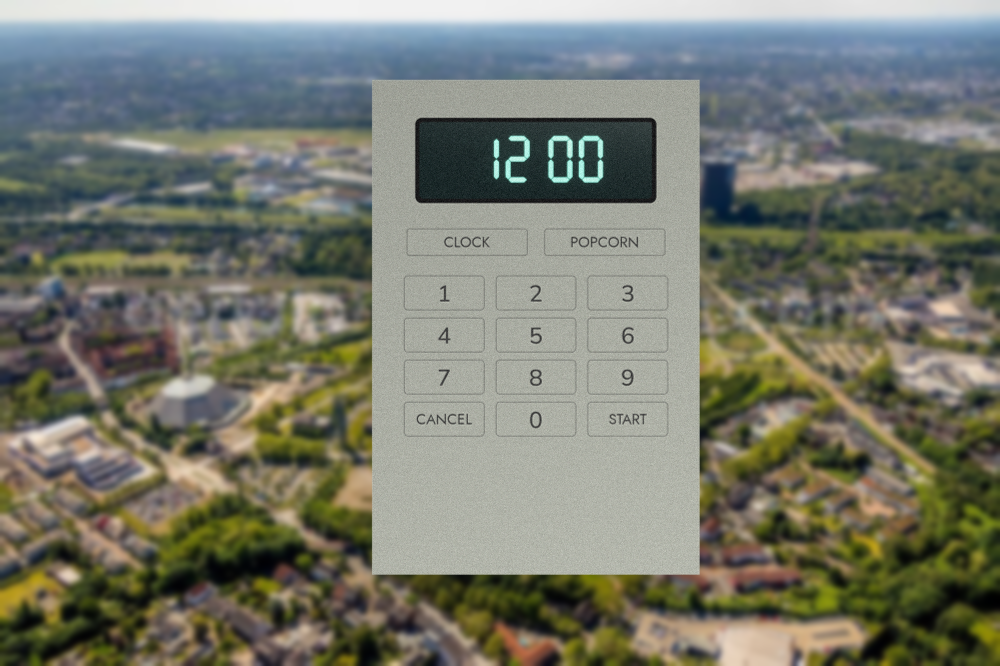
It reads **12:00**
